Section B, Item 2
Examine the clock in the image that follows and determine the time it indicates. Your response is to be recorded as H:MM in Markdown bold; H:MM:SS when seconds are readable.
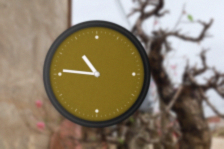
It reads **10:46**
